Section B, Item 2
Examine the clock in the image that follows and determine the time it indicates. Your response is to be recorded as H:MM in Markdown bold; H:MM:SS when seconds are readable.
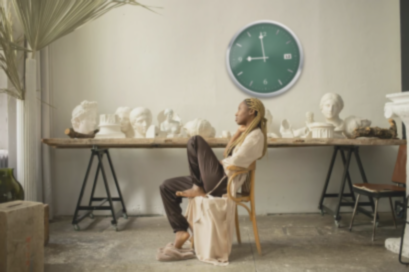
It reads **8:59**
